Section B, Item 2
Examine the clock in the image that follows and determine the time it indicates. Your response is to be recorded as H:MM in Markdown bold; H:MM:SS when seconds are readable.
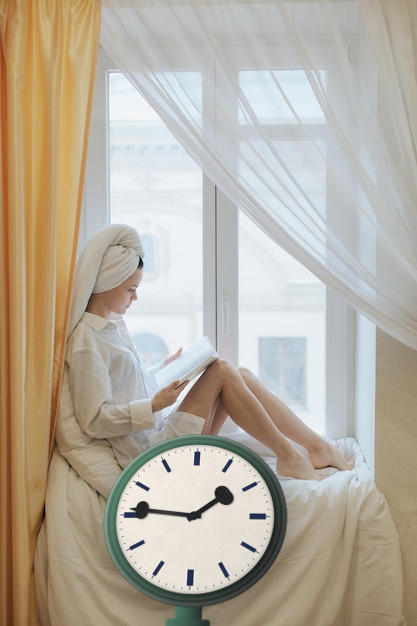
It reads **1:46**
